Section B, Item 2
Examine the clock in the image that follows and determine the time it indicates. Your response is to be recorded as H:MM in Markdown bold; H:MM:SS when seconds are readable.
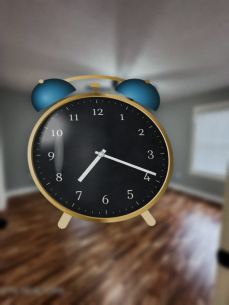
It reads **7:19**
